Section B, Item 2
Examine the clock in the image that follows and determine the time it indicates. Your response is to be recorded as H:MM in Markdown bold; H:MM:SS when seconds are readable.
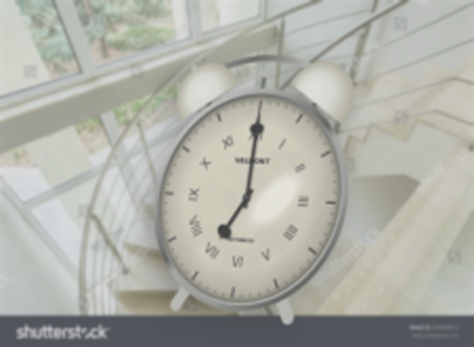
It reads **7:00**
